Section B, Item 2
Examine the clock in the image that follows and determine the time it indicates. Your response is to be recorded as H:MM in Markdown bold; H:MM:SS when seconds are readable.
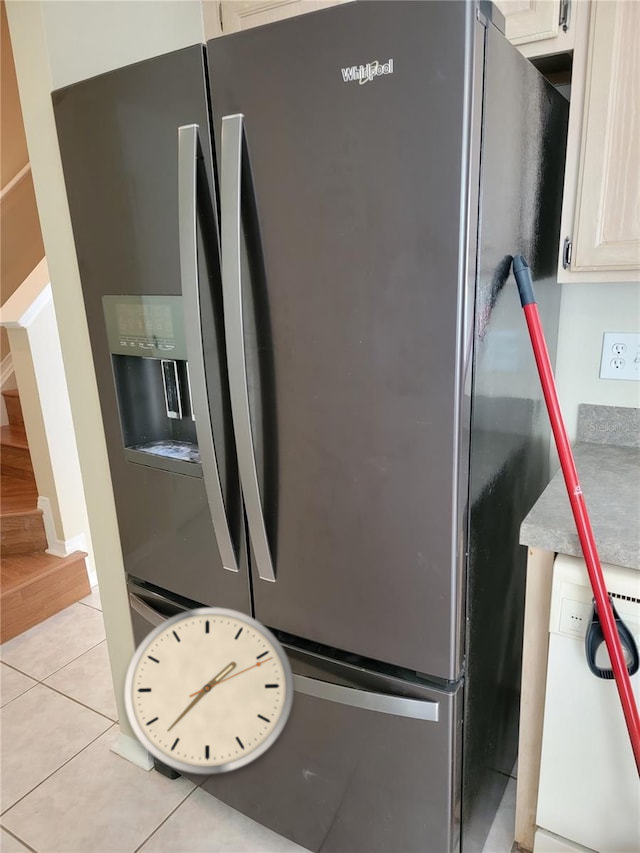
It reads **1:37:11**
